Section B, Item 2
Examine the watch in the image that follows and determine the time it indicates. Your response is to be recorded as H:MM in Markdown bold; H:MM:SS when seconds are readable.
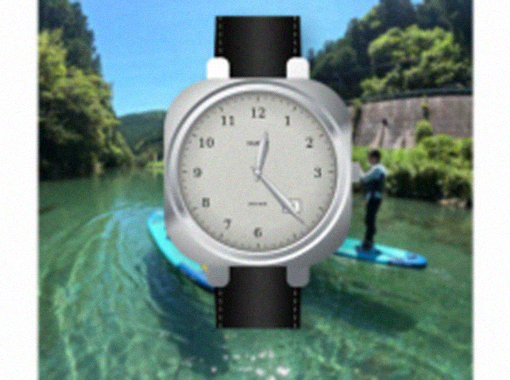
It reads **12:23**
